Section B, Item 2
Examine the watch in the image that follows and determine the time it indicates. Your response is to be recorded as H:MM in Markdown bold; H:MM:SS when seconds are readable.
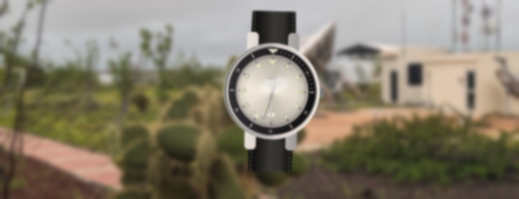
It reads **6:33**
